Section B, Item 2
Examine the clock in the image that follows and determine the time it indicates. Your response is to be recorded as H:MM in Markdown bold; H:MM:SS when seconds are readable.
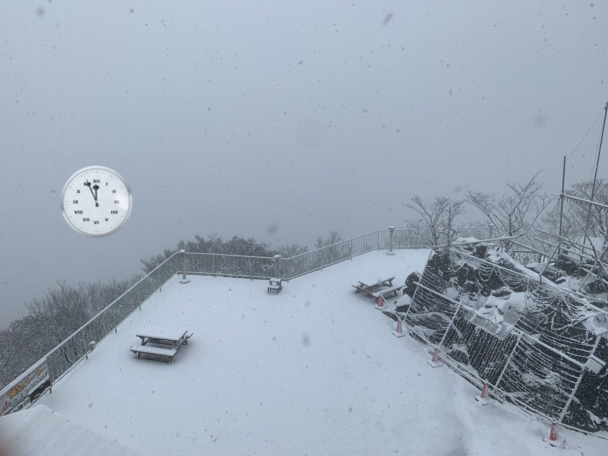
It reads **11:56**
